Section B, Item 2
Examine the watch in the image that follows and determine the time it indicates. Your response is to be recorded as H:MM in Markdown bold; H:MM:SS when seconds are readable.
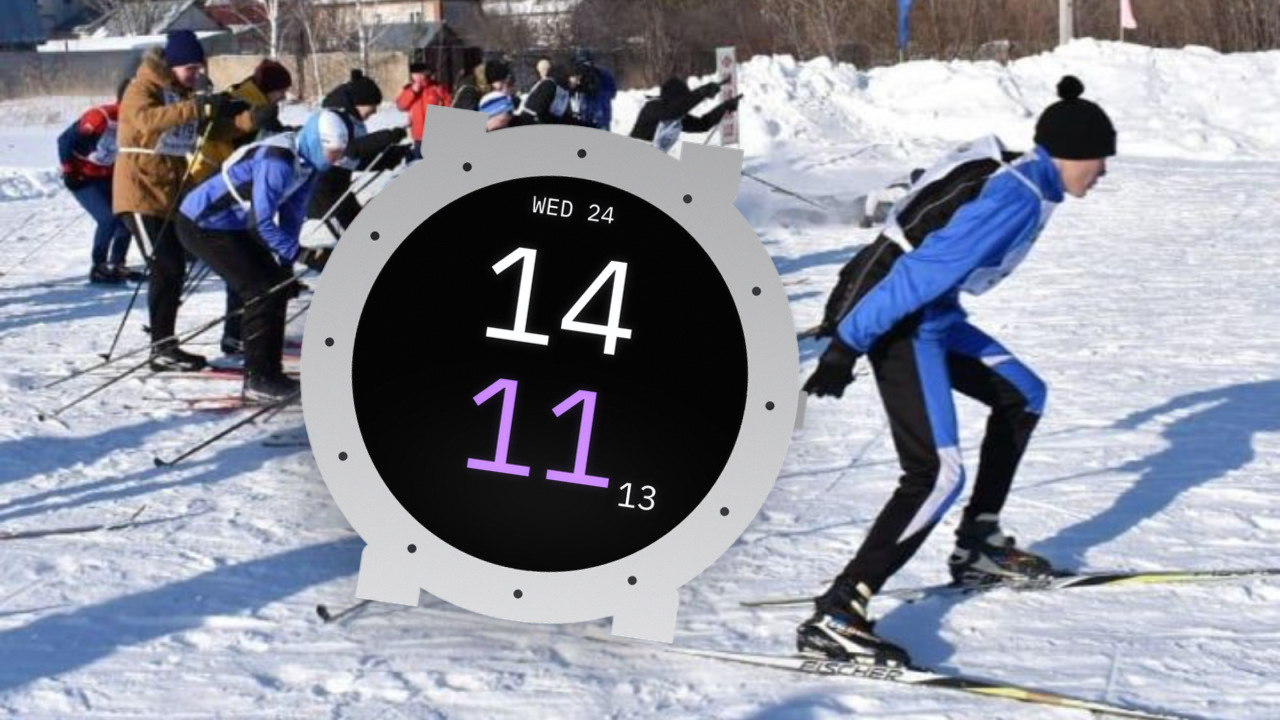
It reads **14:11:13**
